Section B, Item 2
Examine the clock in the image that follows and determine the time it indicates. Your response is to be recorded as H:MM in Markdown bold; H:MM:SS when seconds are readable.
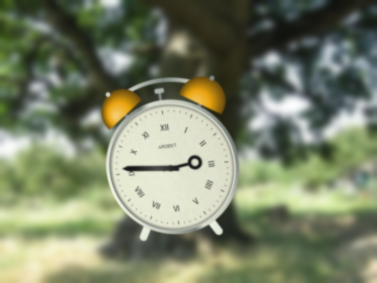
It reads **2:46**
